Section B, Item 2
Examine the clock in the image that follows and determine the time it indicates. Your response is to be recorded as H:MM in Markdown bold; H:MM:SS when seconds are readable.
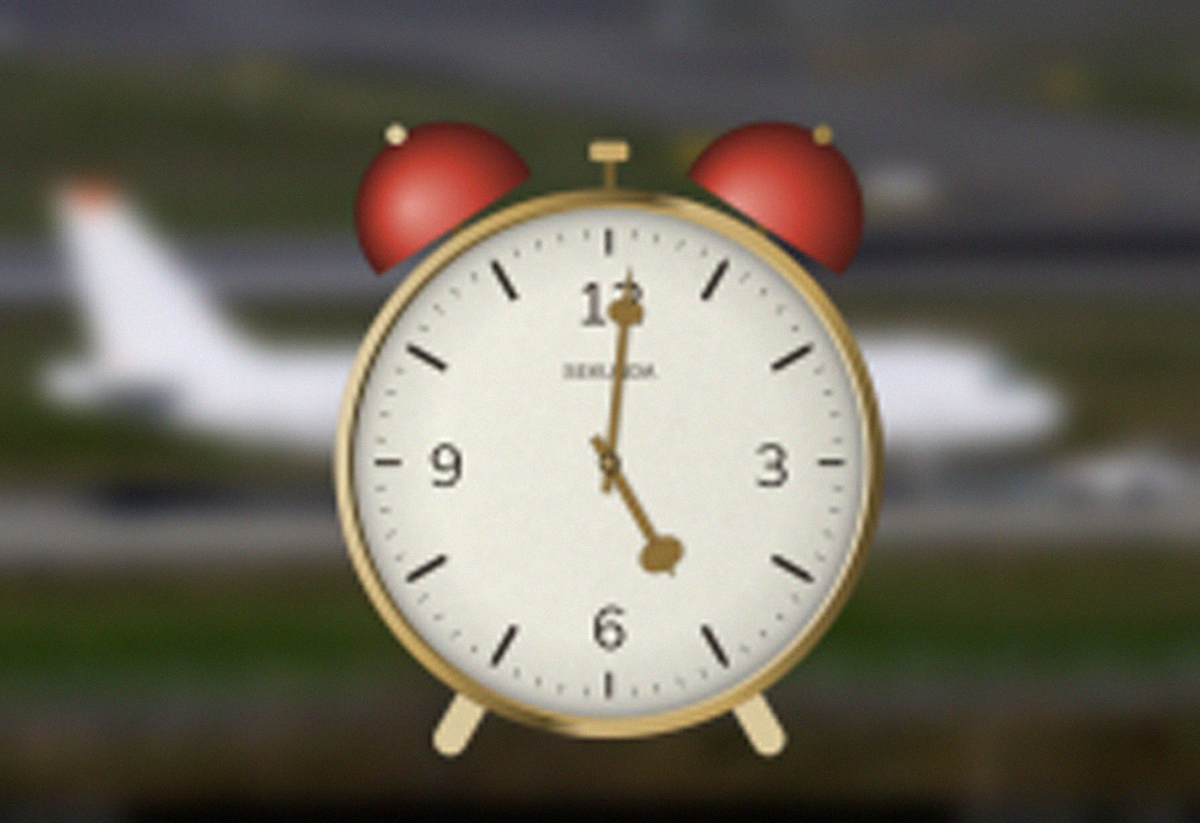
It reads **5:01**
